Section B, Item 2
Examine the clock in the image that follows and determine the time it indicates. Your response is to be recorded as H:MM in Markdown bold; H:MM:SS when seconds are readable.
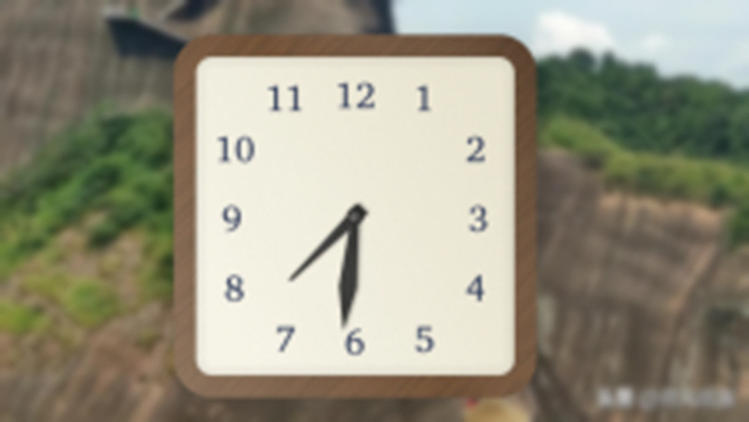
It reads **7:31**
